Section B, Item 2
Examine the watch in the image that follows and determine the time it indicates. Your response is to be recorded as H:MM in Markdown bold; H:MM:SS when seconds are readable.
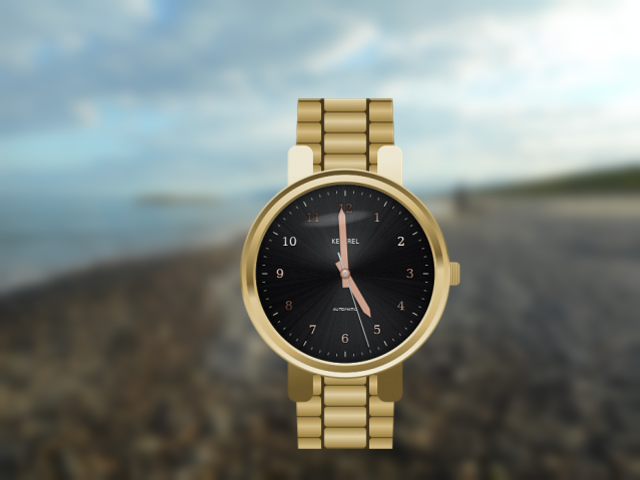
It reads **4:59:27**
